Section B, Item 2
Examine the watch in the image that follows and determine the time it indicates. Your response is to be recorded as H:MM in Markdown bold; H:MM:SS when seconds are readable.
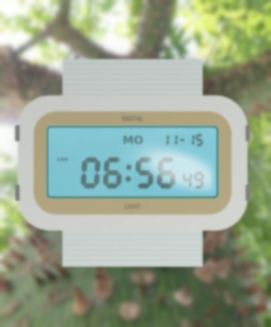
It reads **6:56:49**
